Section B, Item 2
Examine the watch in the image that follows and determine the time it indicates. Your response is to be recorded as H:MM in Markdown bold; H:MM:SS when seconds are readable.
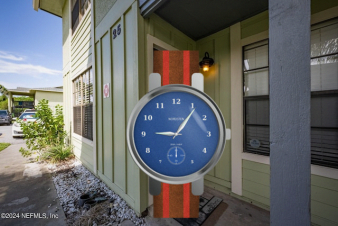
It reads **9:06**
